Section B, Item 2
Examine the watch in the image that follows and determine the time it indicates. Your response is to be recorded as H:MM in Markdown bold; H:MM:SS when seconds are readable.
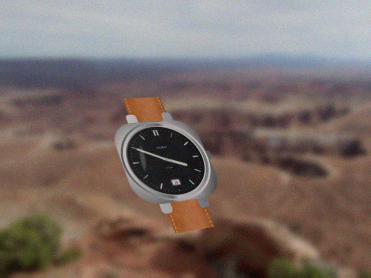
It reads **3:50**
